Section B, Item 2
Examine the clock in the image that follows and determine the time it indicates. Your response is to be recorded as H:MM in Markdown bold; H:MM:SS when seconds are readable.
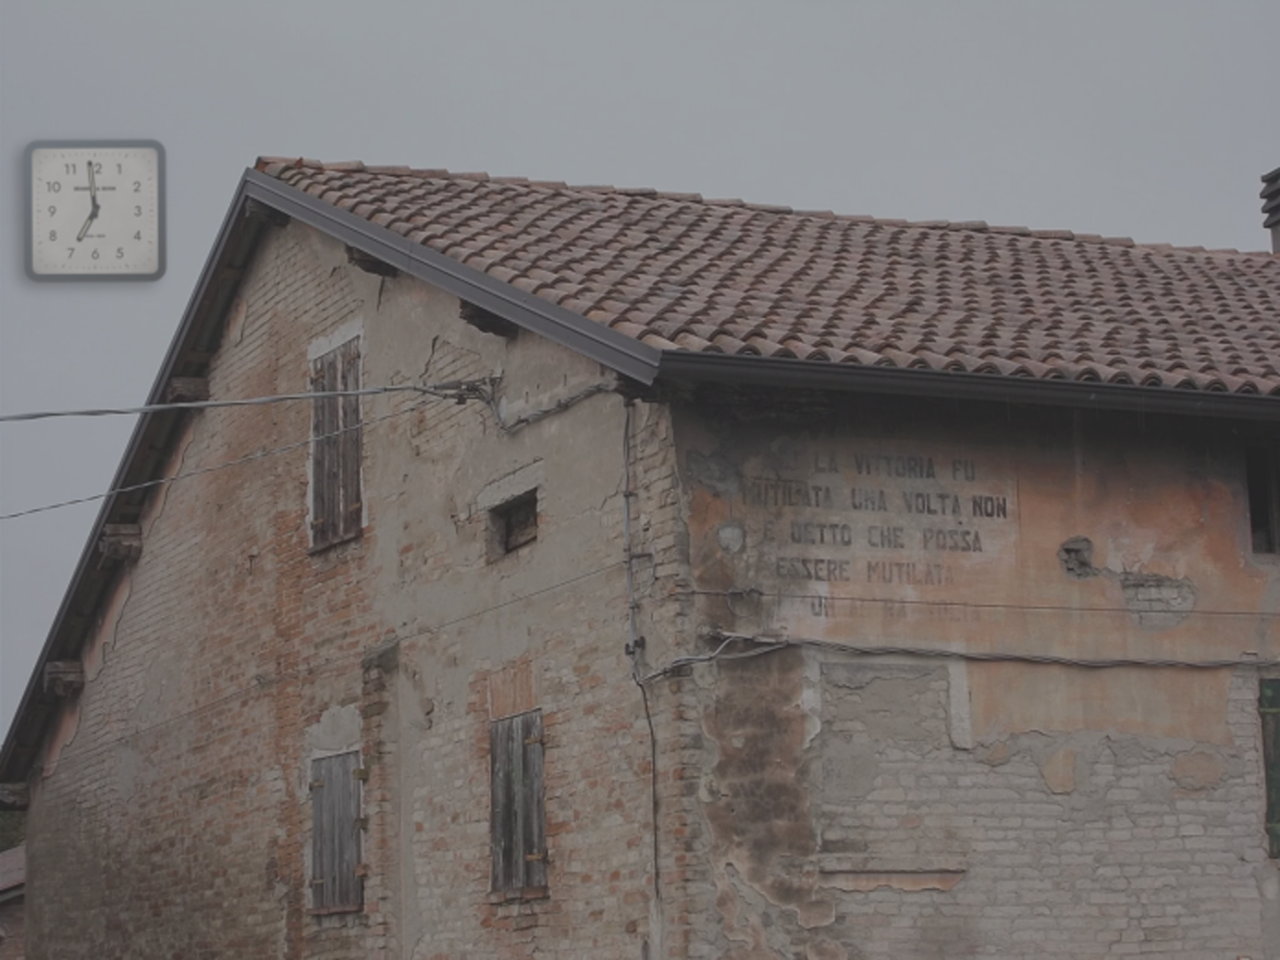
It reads **6:59**
